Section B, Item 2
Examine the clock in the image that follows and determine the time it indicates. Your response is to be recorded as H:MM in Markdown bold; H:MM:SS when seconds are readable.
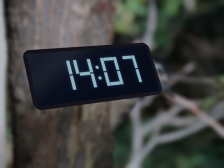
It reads **14:07**
